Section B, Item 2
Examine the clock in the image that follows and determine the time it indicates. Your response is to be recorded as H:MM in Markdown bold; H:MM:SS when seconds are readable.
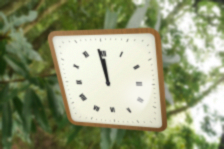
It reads **11:59**
